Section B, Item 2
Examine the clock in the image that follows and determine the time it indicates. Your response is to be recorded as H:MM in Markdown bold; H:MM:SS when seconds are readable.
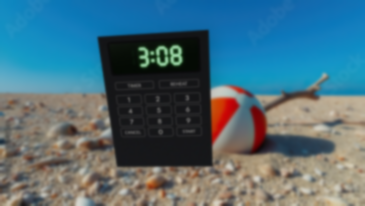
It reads **3:08**
